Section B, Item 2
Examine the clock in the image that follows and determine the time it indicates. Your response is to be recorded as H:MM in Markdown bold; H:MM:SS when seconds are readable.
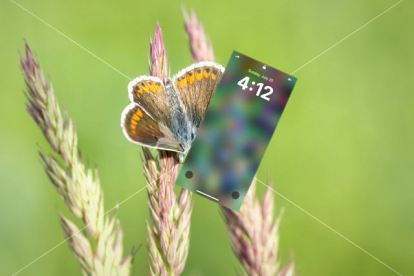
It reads **4:12**
